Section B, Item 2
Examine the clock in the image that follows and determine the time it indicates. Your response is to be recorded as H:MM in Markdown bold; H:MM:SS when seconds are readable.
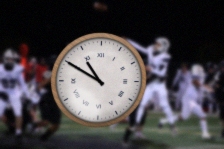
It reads **10:50**
